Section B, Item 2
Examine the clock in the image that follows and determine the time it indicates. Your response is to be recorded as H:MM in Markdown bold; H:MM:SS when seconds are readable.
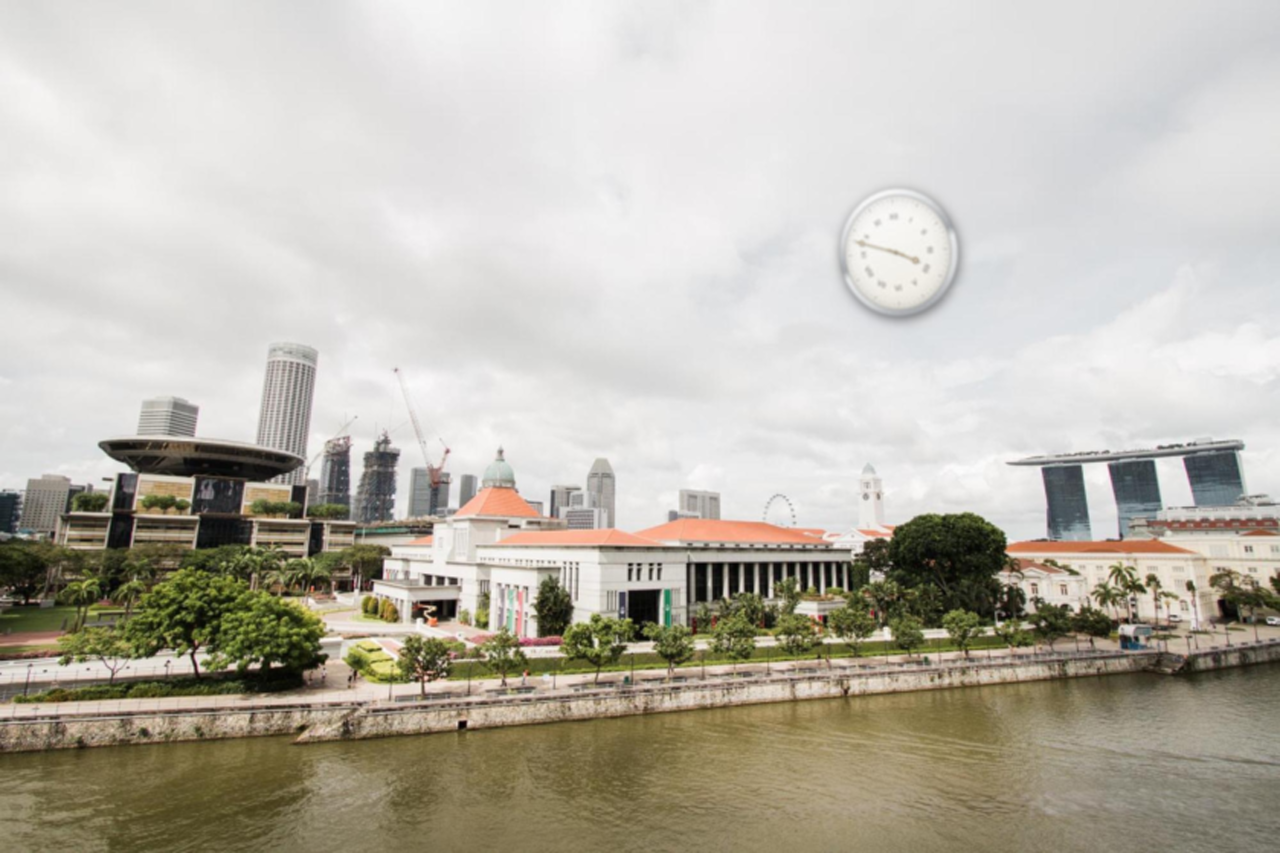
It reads **3:48**
